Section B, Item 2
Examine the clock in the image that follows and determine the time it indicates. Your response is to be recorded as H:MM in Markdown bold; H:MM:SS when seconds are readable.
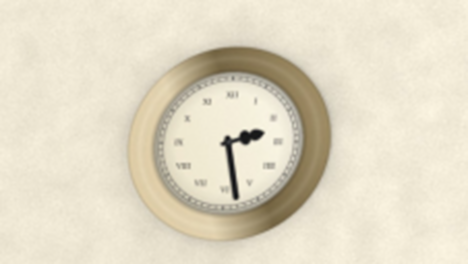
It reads **2:28**
